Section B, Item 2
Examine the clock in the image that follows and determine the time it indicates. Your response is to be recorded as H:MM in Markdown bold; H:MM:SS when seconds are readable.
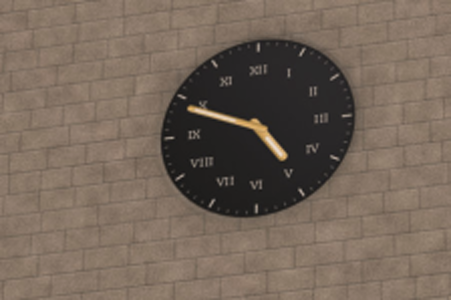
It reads **4:49**
